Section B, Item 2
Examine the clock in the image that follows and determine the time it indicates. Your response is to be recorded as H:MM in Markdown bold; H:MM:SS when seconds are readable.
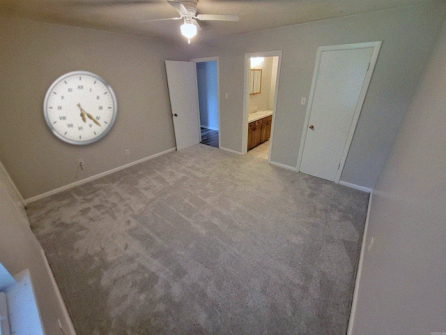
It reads **5:22**
